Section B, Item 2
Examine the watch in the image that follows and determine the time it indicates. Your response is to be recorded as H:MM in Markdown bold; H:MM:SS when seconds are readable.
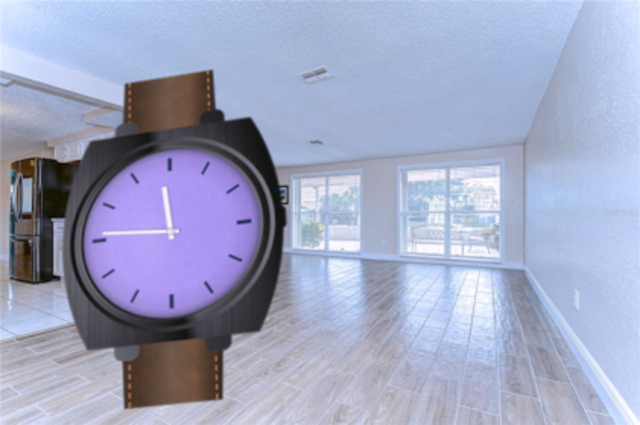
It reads **11:46**
